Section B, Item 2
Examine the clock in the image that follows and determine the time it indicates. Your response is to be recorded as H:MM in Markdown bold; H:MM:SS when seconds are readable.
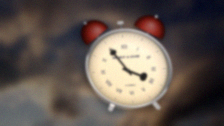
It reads **3:55**
